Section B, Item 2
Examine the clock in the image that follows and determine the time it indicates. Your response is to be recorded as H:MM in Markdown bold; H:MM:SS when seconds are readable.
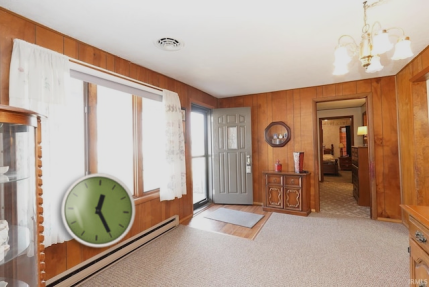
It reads **12:25**
